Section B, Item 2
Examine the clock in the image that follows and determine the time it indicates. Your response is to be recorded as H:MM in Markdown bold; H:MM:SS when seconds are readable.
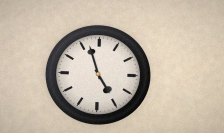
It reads **4:57**
